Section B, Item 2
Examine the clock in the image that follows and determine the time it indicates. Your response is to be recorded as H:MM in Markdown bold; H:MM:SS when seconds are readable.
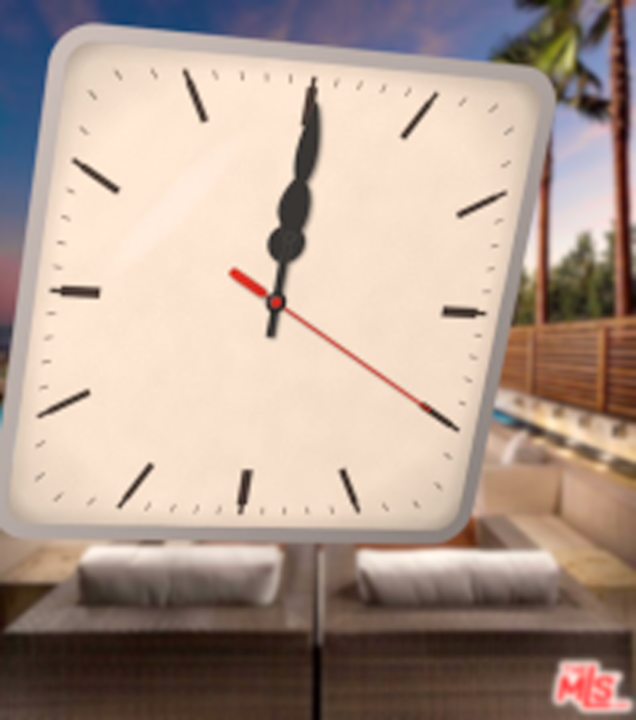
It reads **12:00:20**
